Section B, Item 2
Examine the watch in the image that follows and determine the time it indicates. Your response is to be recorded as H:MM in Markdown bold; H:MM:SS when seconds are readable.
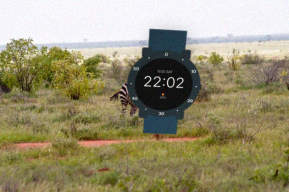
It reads **22:02**
